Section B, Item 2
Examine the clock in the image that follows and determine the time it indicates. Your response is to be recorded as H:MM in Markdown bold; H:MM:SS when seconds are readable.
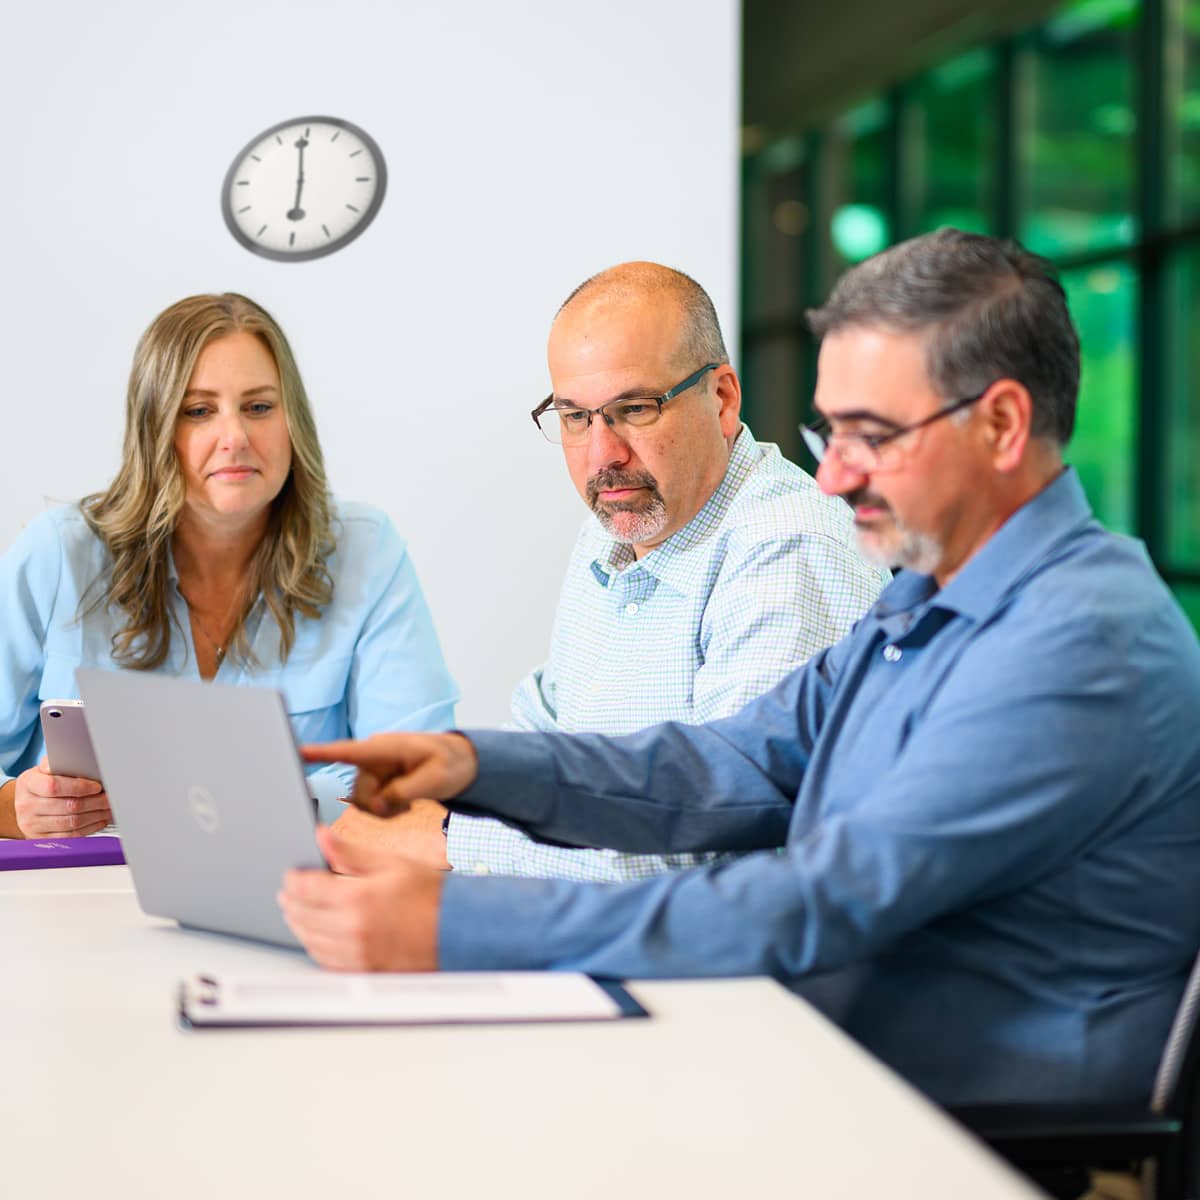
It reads **5:59**
